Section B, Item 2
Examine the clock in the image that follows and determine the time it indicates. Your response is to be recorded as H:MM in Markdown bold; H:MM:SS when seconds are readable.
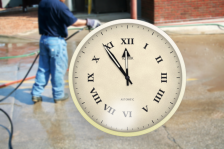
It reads **11:54**
